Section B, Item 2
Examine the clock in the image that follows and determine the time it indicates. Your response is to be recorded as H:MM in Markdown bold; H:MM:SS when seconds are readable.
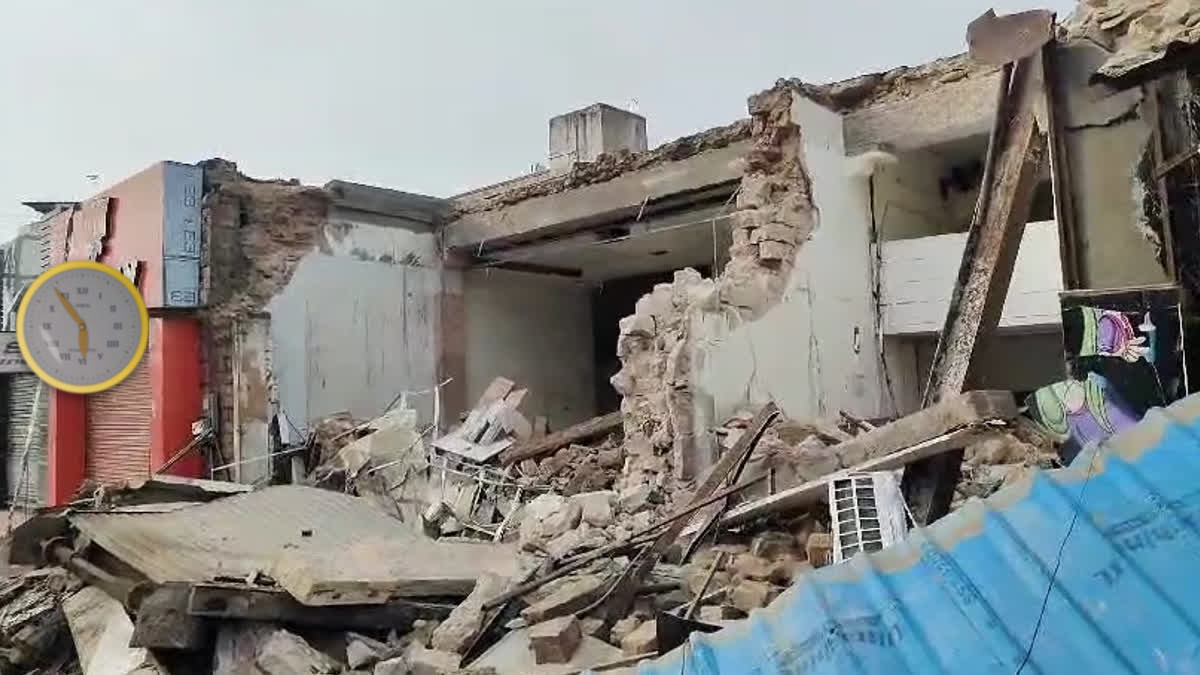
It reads **5:54**
